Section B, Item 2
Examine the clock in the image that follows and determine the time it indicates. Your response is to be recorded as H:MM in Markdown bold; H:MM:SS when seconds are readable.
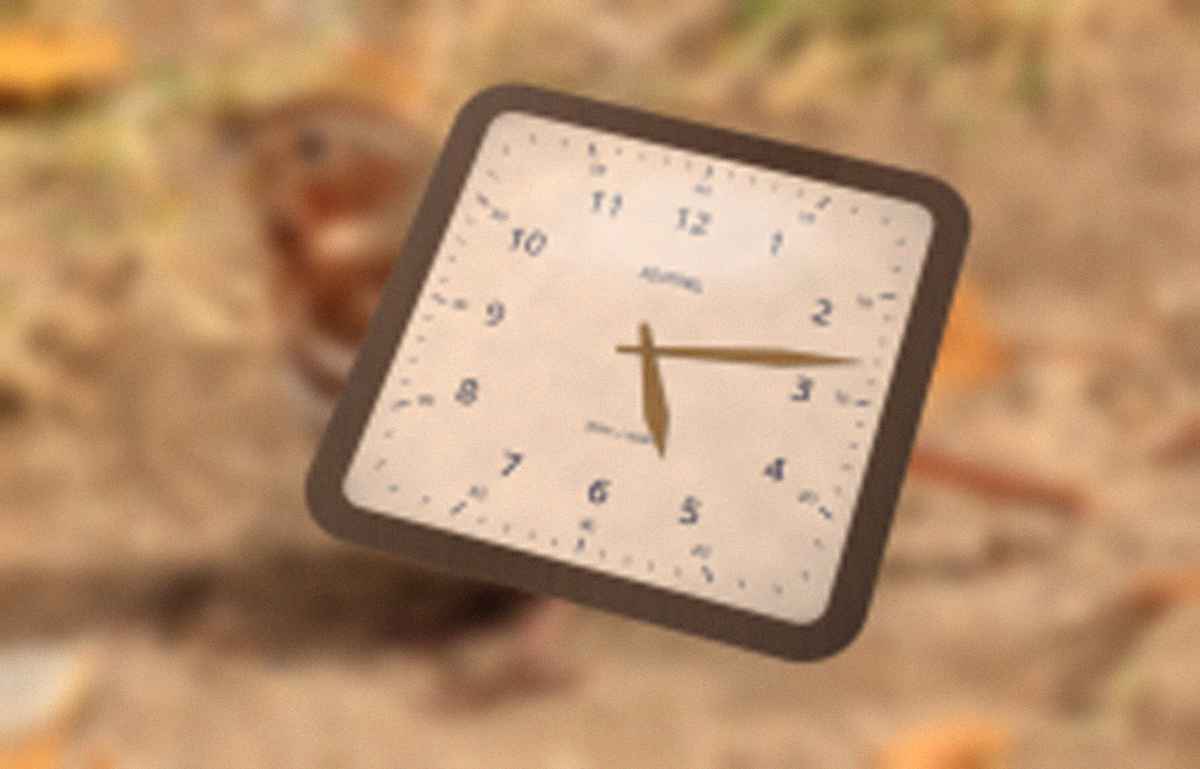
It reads **5:13**
